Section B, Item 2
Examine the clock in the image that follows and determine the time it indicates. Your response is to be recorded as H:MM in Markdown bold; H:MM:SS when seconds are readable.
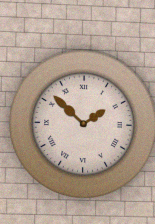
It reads **1:52**
